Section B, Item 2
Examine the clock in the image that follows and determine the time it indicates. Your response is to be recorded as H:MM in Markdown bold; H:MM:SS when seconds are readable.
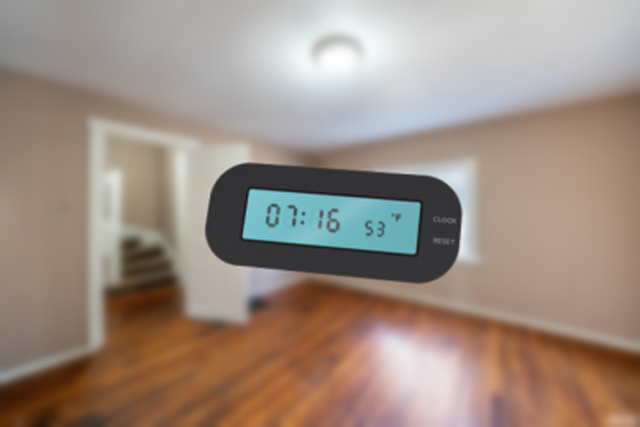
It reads **7:16**
